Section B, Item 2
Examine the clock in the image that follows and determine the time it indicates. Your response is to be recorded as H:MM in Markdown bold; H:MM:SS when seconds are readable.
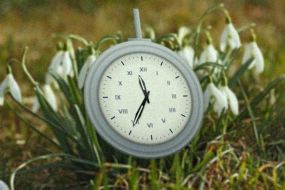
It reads **11:35**
